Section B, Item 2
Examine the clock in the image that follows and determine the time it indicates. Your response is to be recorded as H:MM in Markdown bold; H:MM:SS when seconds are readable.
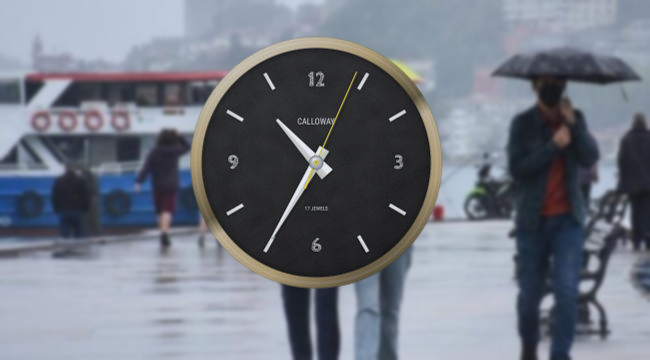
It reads **10:35:04**
